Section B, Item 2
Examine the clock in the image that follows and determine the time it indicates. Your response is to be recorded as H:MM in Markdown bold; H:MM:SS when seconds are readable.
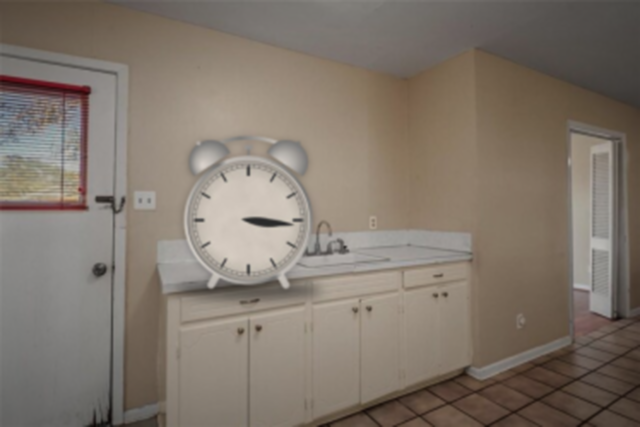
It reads **3:16**
